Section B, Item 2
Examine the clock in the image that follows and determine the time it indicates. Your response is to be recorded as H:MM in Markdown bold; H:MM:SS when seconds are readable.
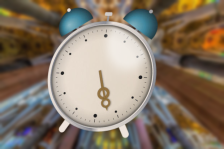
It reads **5:27**
